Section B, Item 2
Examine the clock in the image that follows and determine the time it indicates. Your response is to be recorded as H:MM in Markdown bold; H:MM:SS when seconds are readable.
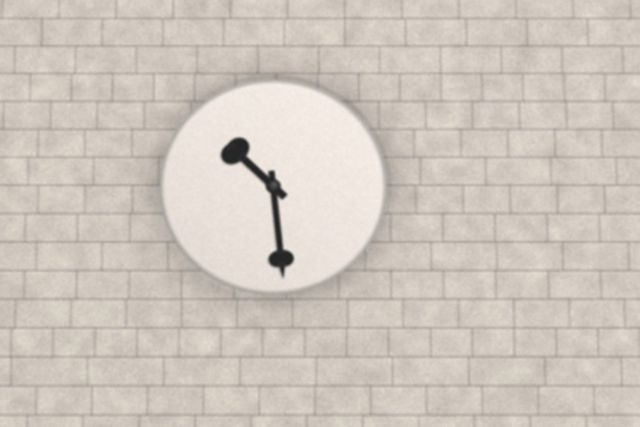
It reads **10:29**
